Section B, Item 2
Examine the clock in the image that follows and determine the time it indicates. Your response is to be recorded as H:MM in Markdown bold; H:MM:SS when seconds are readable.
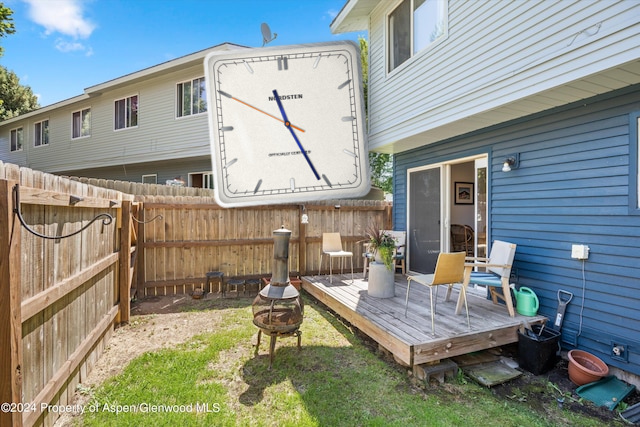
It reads **11:25:50**
